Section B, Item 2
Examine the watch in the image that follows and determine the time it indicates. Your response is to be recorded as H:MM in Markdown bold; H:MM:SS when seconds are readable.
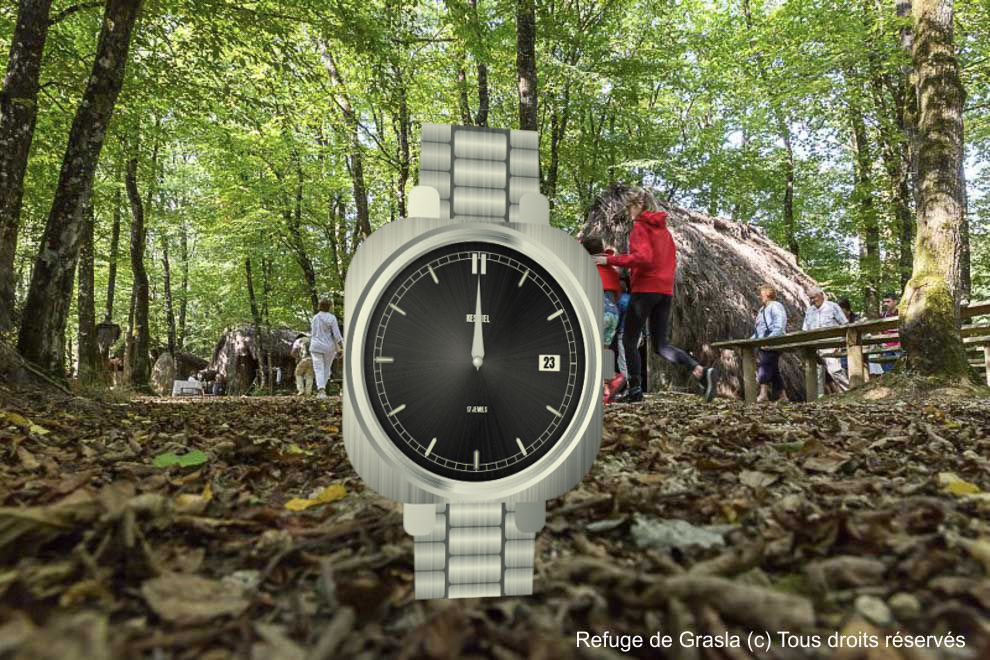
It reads **12:00**
